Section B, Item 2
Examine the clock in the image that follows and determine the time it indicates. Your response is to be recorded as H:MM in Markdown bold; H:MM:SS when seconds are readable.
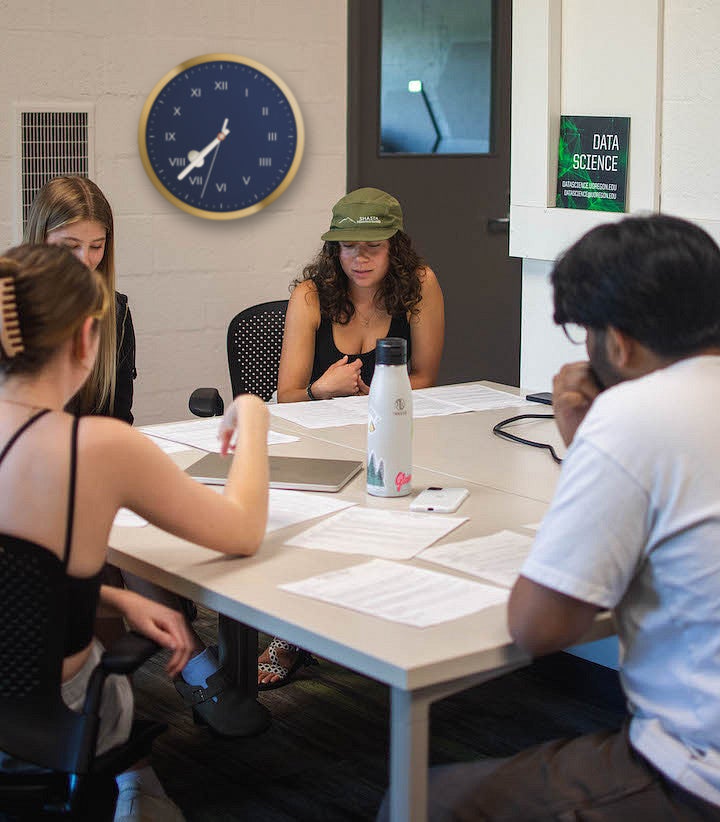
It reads **7:37:33**
